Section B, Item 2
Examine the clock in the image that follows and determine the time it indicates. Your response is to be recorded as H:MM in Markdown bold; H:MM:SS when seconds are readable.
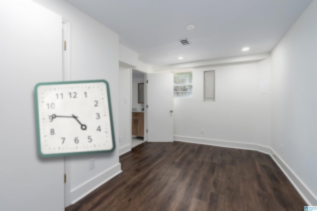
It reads **4:46**
